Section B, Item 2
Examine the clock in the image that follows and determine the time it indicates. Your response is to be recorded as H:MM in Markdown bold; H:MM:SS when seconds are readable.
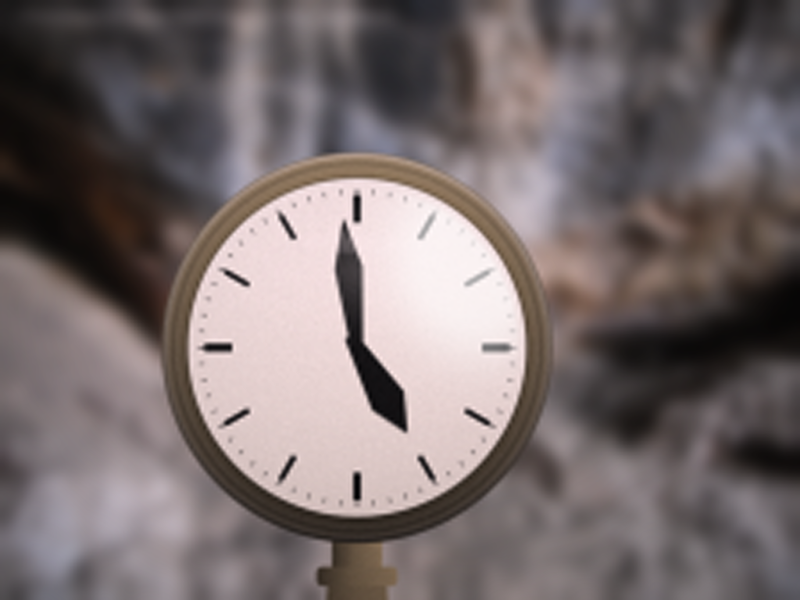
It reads **4:59**
